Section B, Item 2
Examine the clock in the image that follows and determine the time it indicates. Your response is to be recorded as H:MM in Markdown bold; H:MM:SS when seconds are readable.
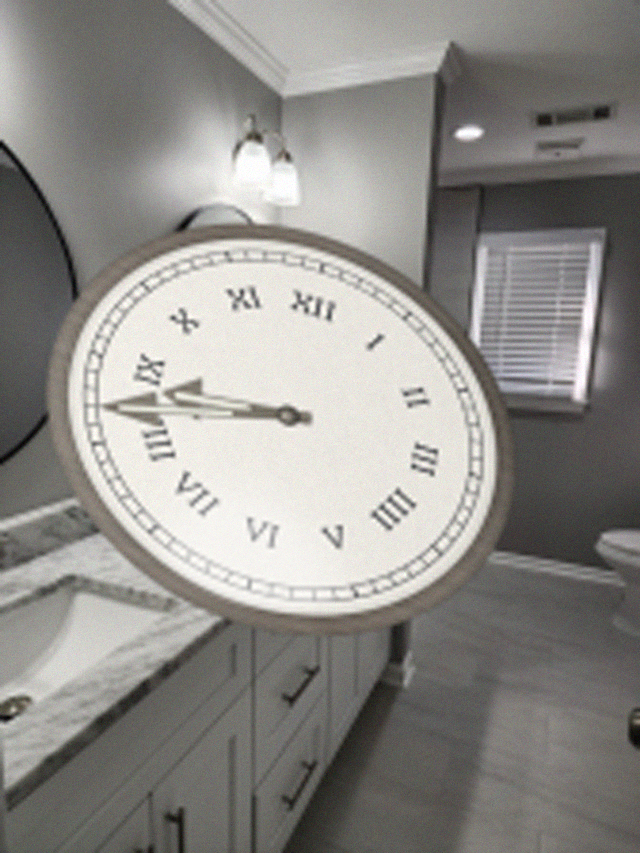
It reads **8:42**
